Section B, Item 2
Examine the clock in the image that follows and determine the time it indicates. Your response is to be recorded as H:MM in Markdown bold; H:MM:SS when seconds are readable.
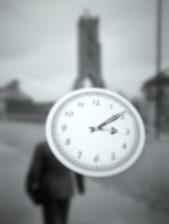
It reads **3:09**
